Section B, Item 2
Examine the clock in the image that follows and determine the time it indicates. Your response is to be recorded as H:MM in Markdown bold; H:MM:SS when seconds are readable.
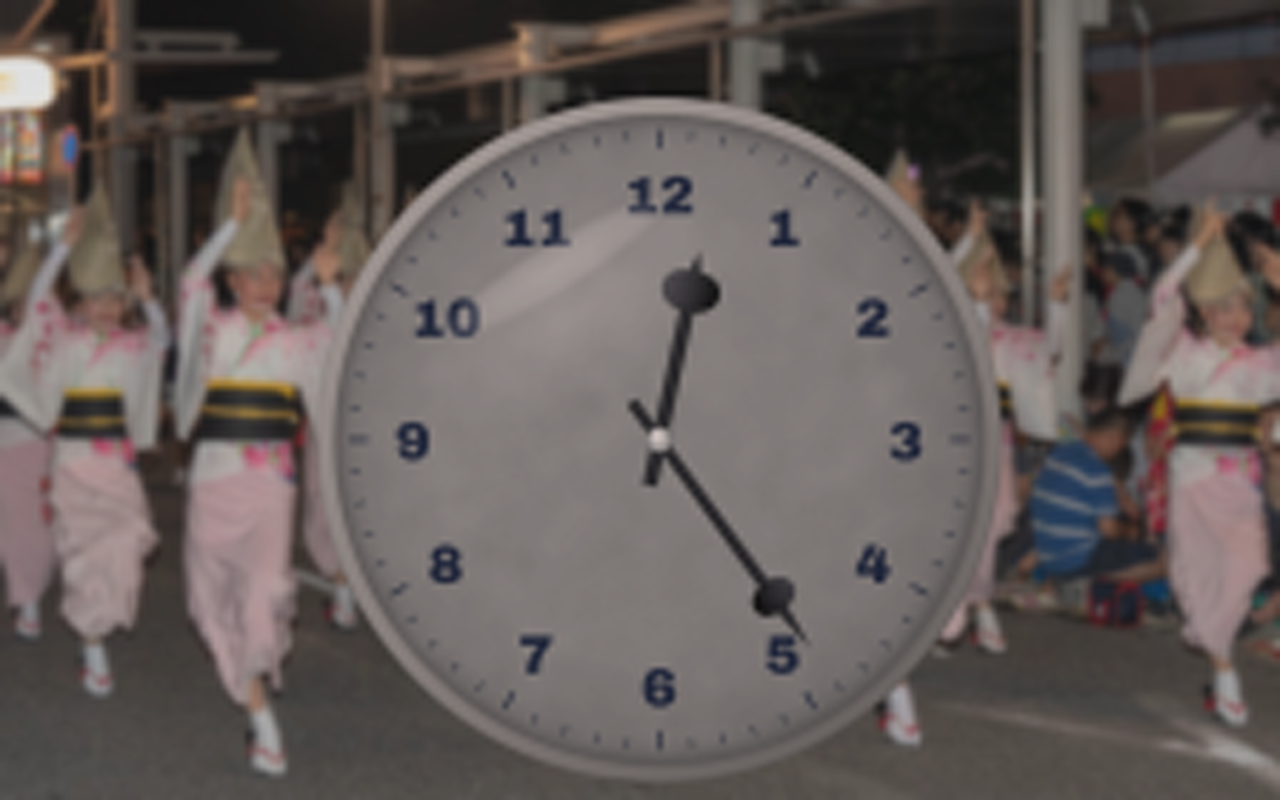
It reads **12:24**
